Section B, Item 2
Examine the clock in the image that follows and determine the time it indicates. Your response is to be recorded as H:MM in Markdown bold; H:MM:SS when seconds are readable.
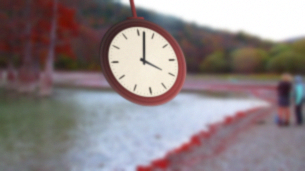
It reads **4:02**
